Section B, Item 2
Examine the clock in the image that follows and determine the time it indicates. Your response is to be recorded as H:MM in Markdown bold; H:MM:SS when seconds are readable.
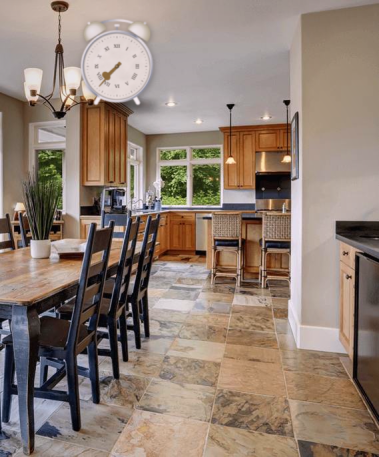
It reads **7:37**
